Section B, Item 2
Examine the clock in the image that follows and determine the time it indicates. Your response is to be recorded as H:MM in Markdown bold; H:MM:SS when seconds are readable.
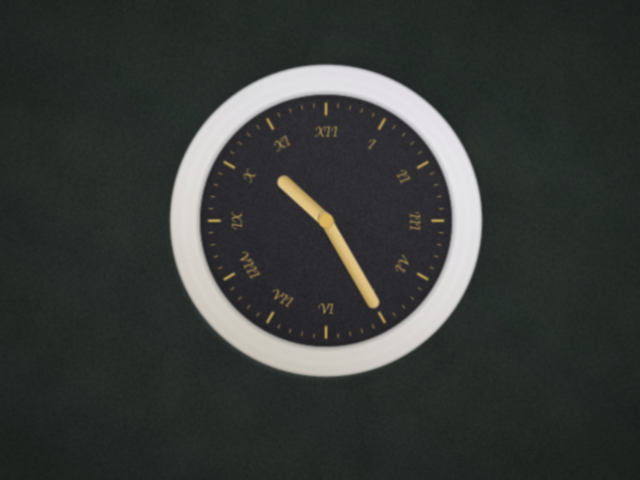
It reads **10:25**
